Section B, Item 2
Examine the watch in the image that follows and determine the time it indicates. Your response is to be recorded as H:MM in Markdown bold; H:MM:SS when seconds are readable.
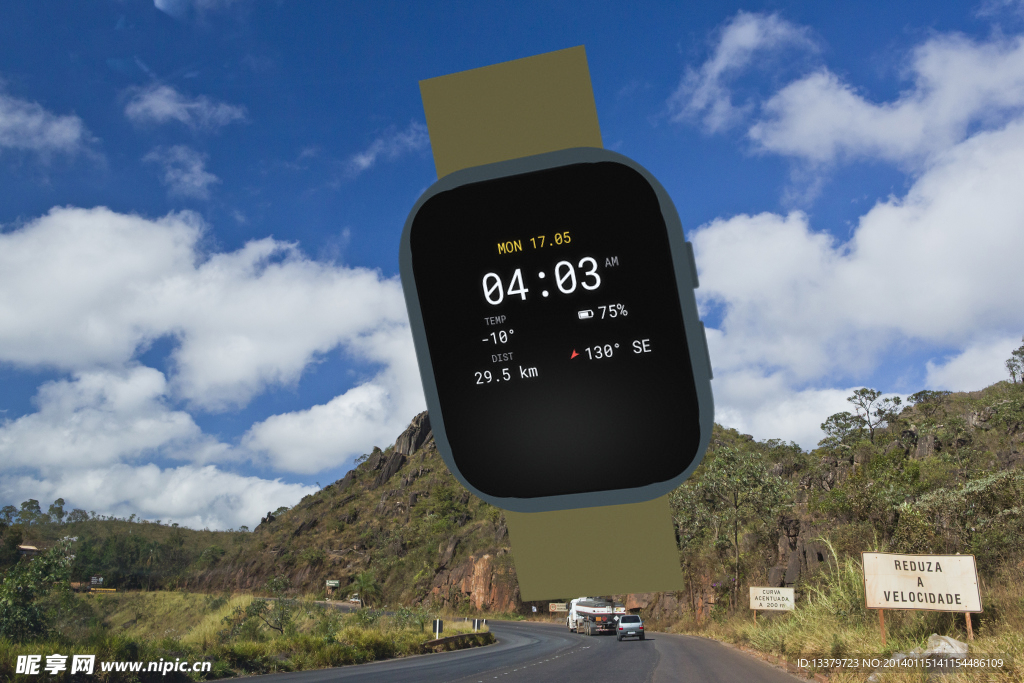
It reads **4:03**
